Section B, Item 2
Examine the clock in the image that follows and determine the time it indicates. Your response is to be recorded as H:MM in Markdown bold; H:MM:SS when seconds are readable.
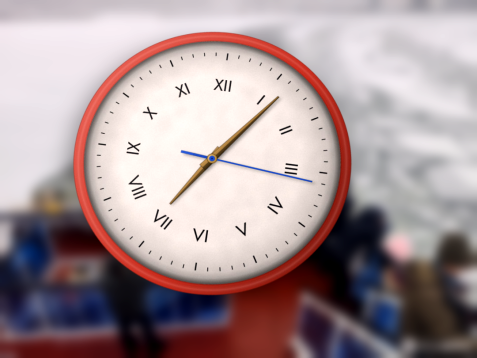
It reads **7:06:16**
